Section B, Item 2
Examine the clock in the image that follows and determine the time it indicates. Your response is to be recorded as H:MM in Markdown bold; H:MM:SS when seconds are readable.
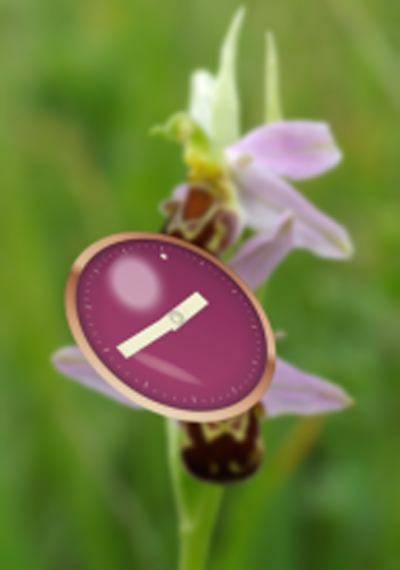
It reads **1:39**
